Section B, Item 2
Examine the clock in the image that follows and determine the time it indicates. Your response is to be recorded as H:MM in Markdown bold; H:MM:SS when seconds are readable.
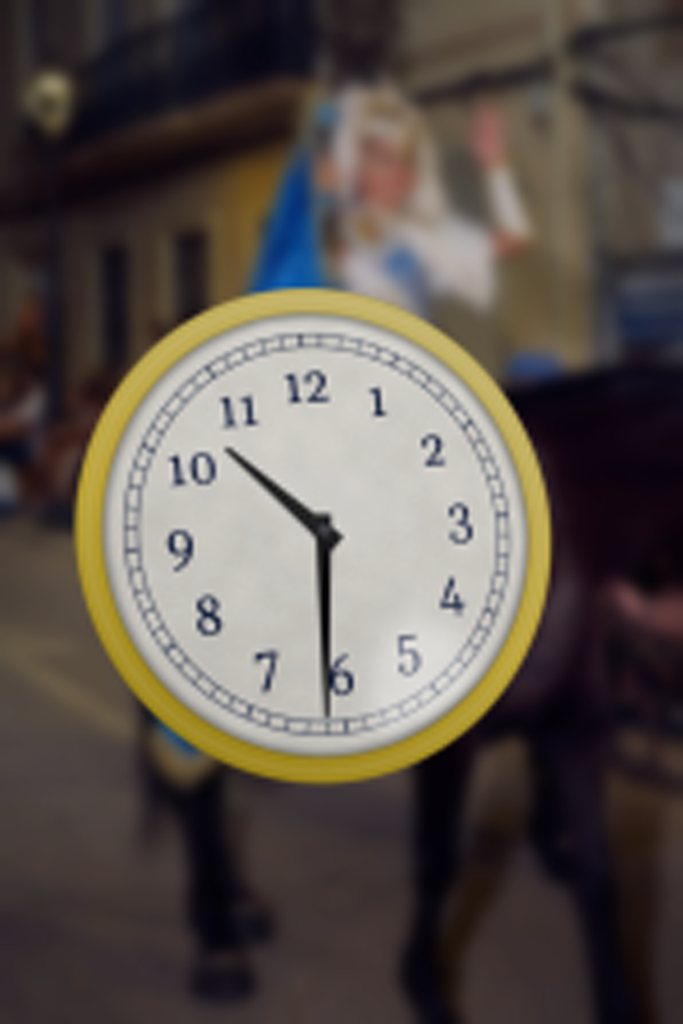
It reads **10:31**
